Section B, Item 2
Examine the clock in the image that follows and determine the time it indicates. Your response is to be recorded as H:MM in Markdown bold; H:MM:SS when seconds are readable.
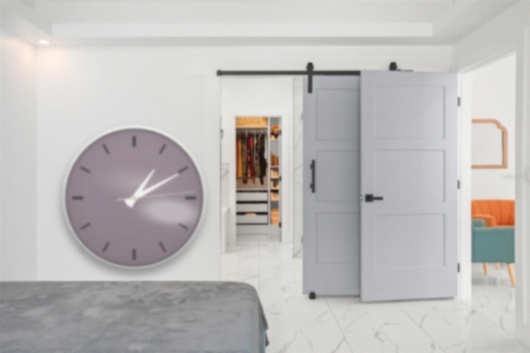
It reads **1:10:14**
